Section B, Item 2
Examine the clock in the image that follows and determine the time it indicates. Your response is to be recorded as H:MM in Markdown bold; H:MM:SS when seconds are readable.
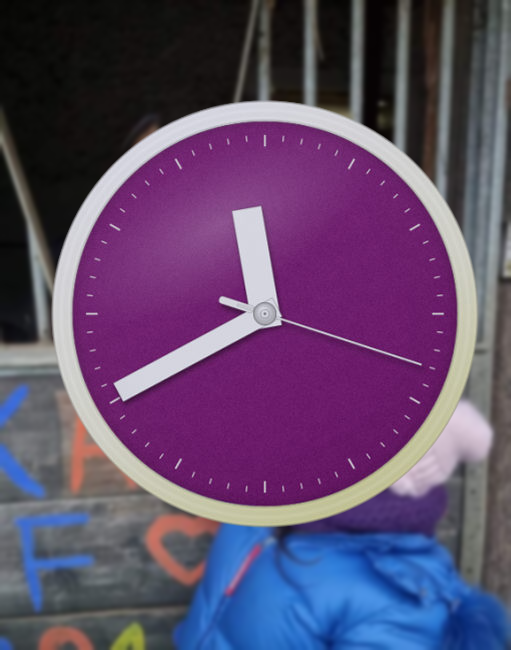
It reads **11:40:18**
